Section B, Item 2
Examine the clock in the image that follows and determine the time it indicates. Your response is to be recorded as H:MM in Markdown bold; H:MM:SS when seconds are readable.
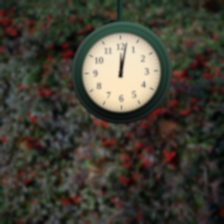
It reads **12:02**
